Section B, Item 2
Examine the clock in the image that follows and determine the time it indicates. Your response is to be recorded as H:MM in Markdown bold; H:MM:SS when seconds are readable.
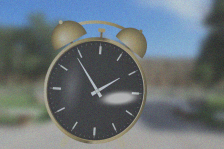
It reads **1:54**
